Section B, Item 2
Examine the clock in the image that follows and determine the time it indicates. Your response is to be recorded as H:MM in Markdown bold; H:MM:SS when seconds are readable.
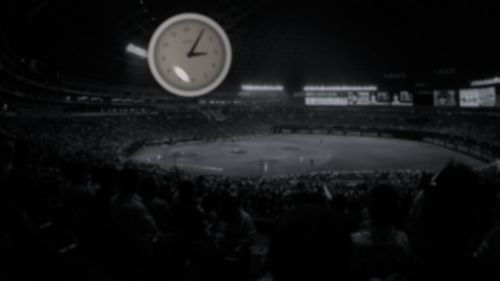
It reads **3:06**
